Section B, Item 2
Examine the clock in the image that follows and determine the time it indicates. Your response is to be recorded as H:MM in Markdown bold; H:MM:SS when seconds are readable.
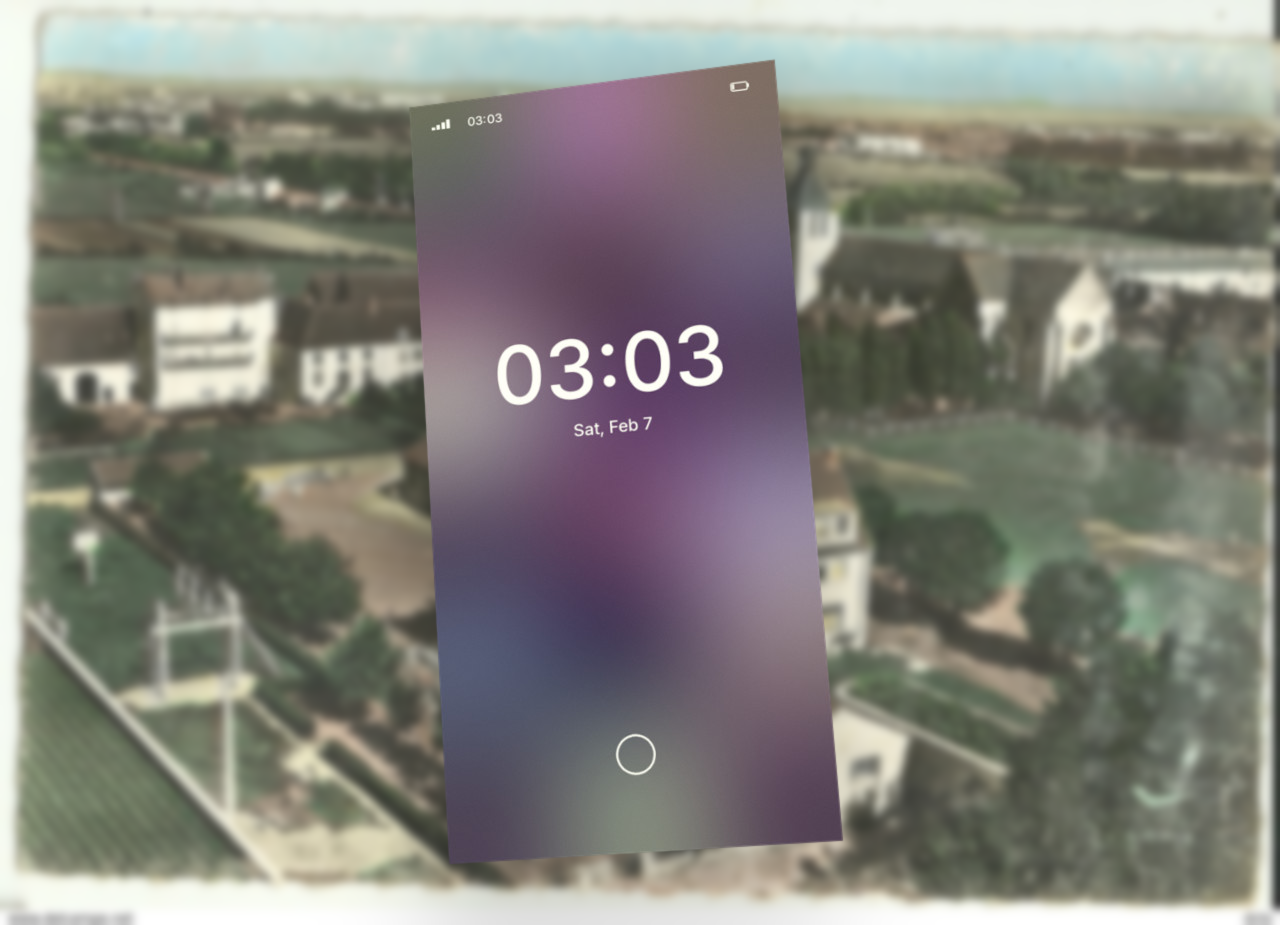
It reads **3:03**
